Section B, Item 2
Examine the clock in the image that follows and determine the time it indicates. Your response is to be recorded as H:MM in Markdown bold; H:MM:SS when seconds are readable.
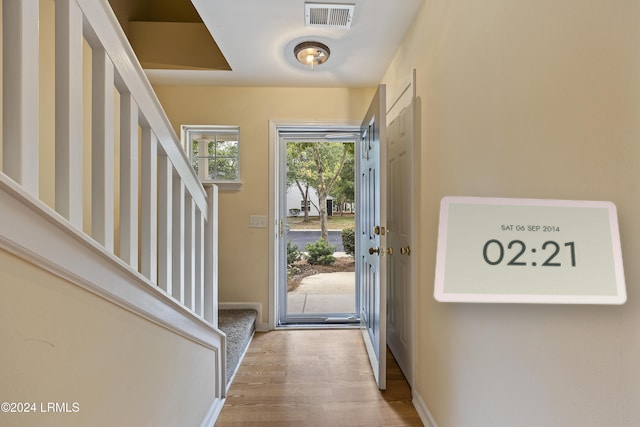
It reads **2:21**
